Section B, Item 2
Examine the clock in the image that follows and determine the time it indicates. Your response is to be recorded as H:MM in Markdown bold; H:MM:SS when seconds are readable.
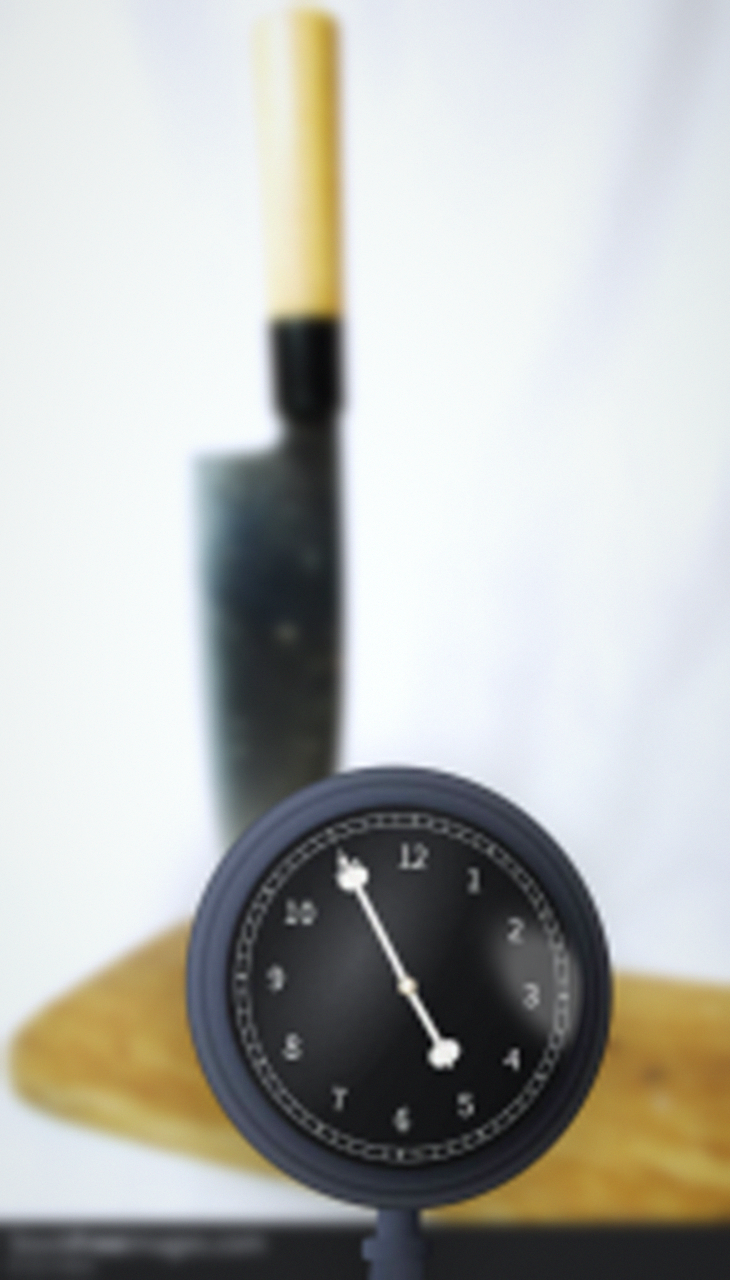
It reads **4:55**
